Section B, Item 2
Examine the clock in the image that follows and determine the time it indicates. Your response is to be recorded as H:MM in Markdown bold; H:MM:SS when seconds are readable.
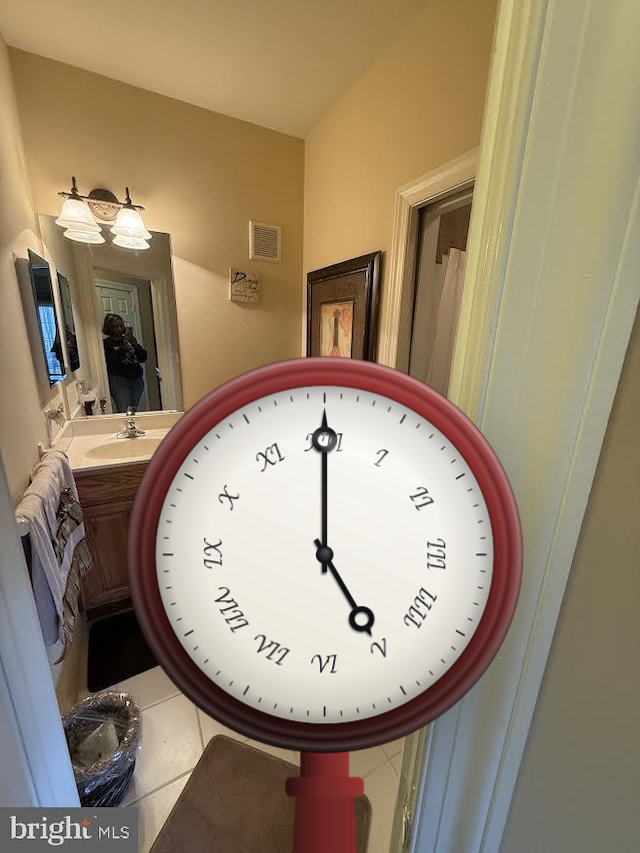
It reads **5:00**
